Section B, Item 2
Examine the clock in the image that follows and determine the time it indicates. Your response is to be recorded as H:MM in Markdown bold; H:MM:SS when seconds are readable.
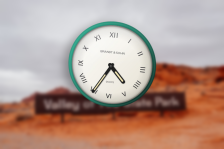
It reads **4:35**
